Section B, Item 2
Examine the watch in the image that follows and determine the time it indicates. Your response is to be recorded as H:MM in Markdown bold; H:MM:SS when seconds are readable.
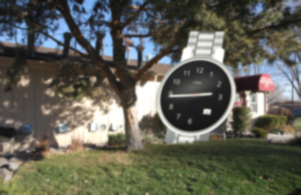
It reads **2:44**
